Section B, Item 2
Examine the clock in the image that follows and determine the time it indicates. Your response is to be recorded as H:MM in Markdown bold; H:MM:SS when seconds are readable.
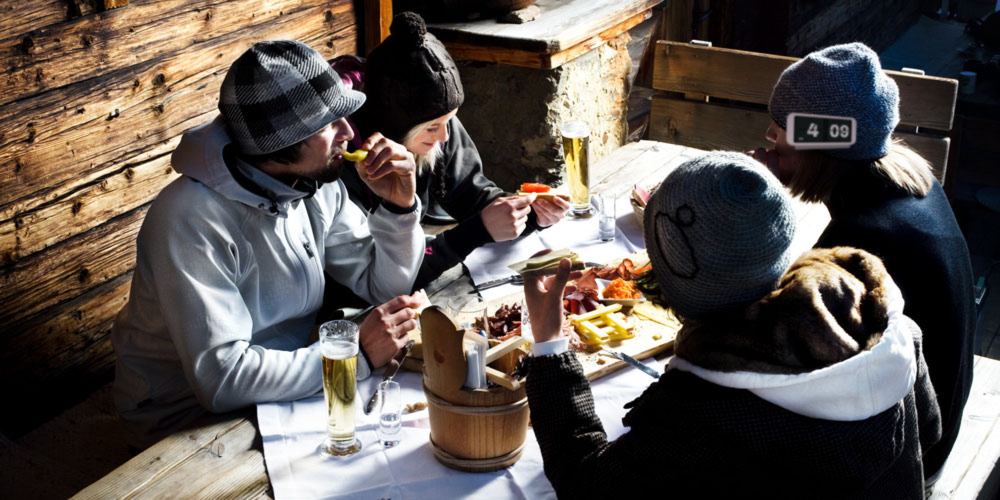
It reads **4:09**
